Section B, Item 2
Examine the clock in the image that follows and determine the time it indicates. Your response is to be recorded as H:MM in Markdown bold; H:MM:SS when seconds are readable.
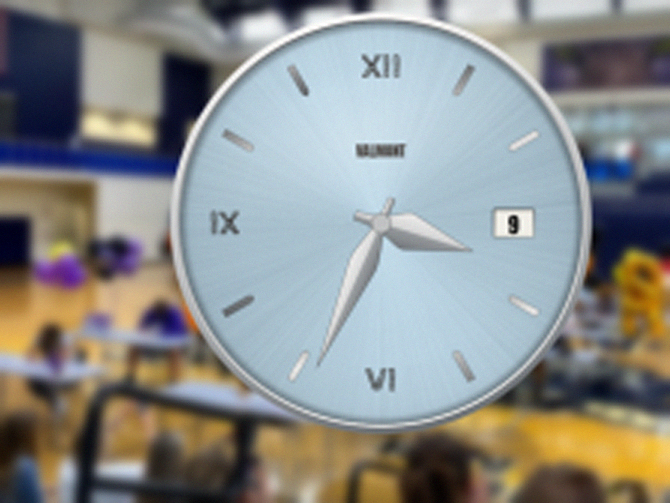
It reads **3:34**
